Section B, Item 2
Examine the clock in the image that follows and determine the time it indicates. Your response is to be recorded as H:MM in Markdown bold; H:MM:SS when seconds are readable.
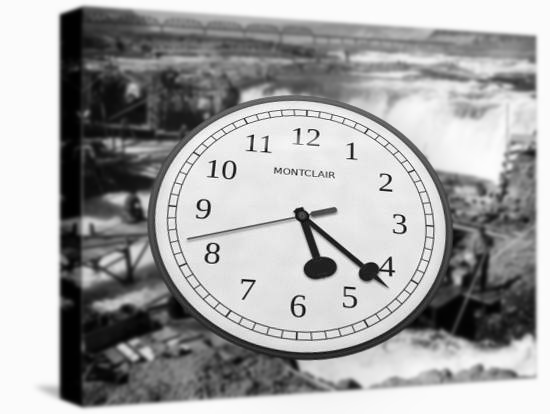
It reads **5:21:42**
